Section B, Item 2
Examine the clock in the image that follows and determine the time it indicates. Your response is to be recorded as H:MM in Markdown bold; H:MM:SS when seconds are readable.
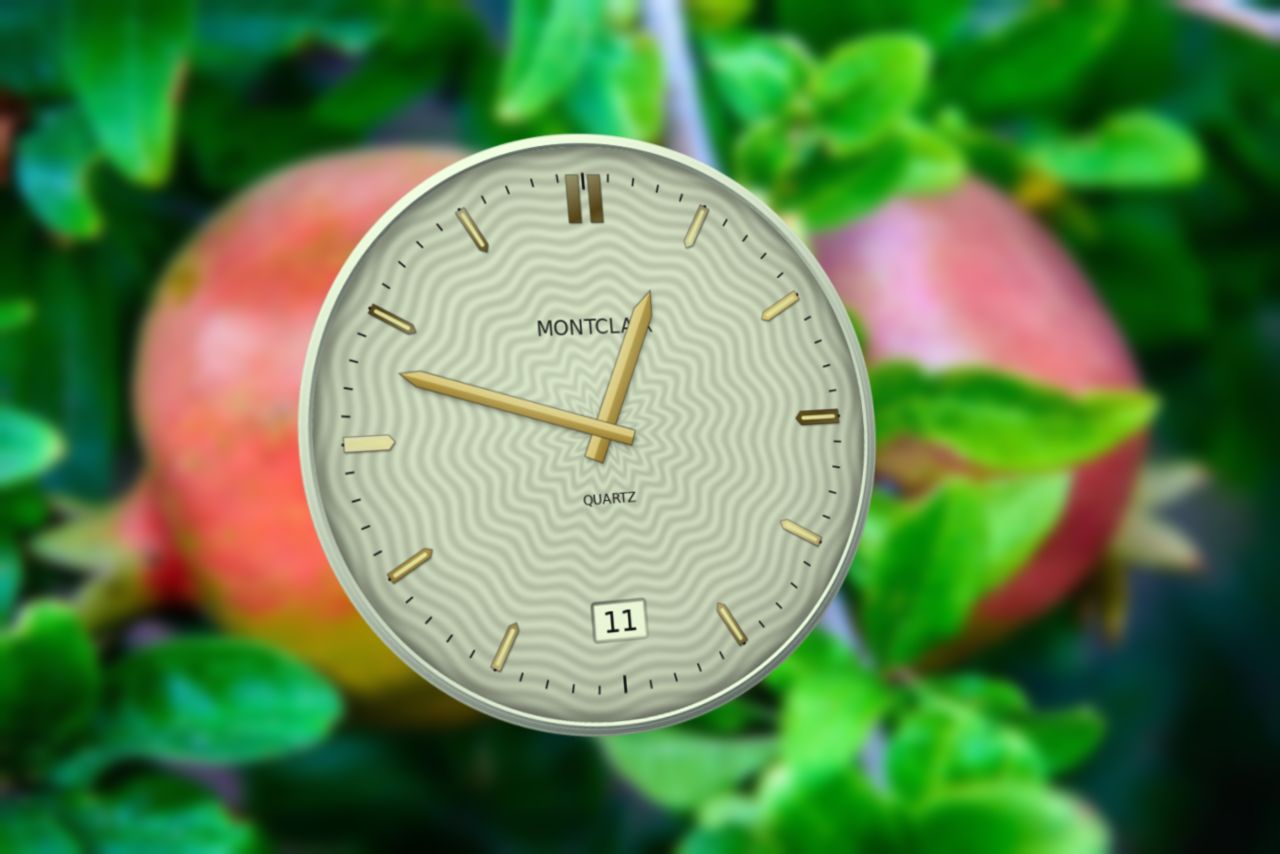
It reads **12:48**
